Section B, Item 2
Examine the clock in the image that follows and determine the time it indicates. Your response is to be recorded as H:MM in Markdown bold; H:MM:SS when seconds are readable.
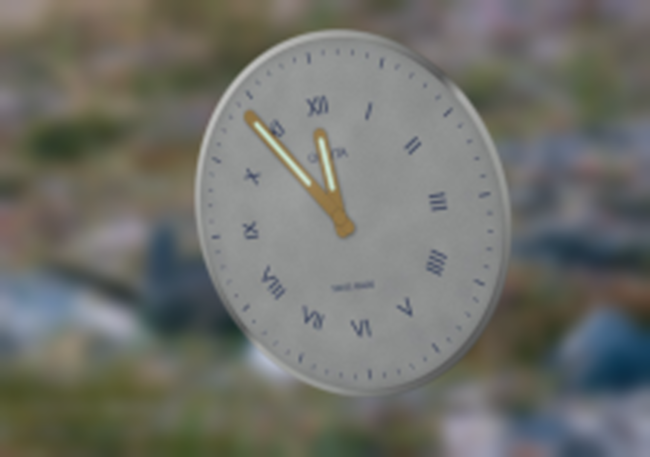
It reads **11:54**
